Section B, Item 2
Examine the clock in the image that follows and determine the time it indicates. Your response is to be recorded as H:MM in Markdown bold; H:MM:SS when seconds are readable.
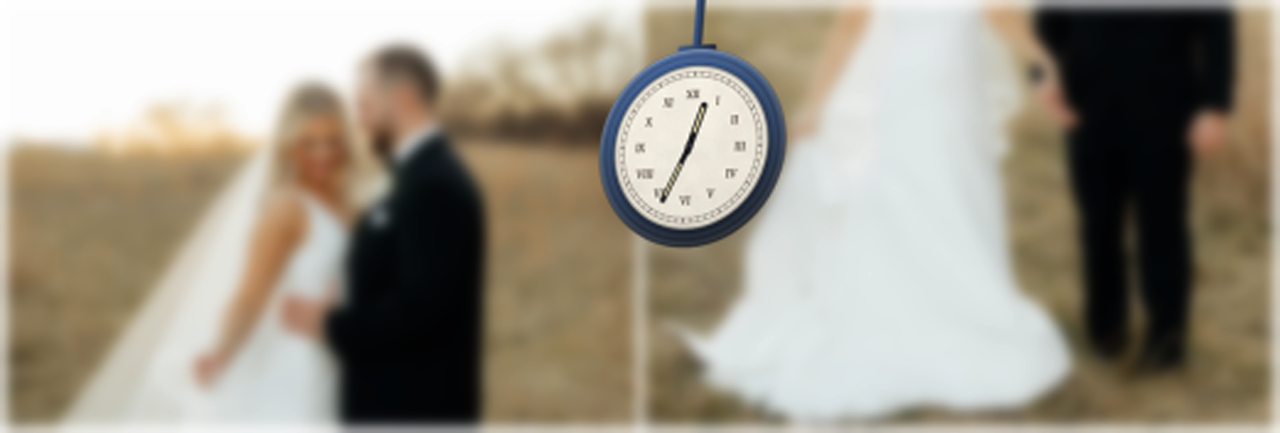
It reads **12:34**
